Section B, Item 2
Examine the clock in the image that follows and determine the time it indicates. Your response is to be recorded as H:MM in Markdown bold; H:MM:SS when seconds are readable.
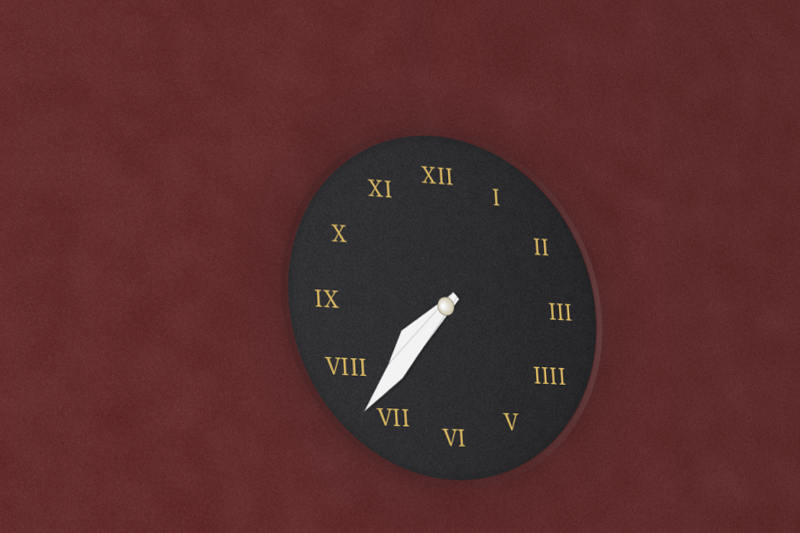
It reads **7:37**
